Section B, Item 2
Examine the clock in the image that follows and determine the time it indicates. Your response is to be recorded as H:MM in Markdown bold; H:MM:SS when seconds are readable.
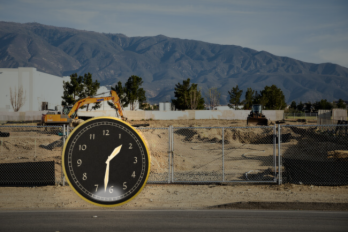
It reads **1:32**
